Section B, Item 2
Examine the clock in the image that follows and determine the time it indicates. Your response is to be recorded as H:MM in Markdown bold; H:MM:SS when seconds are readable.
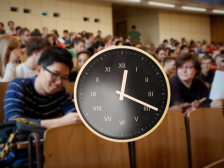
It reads **12:19**
